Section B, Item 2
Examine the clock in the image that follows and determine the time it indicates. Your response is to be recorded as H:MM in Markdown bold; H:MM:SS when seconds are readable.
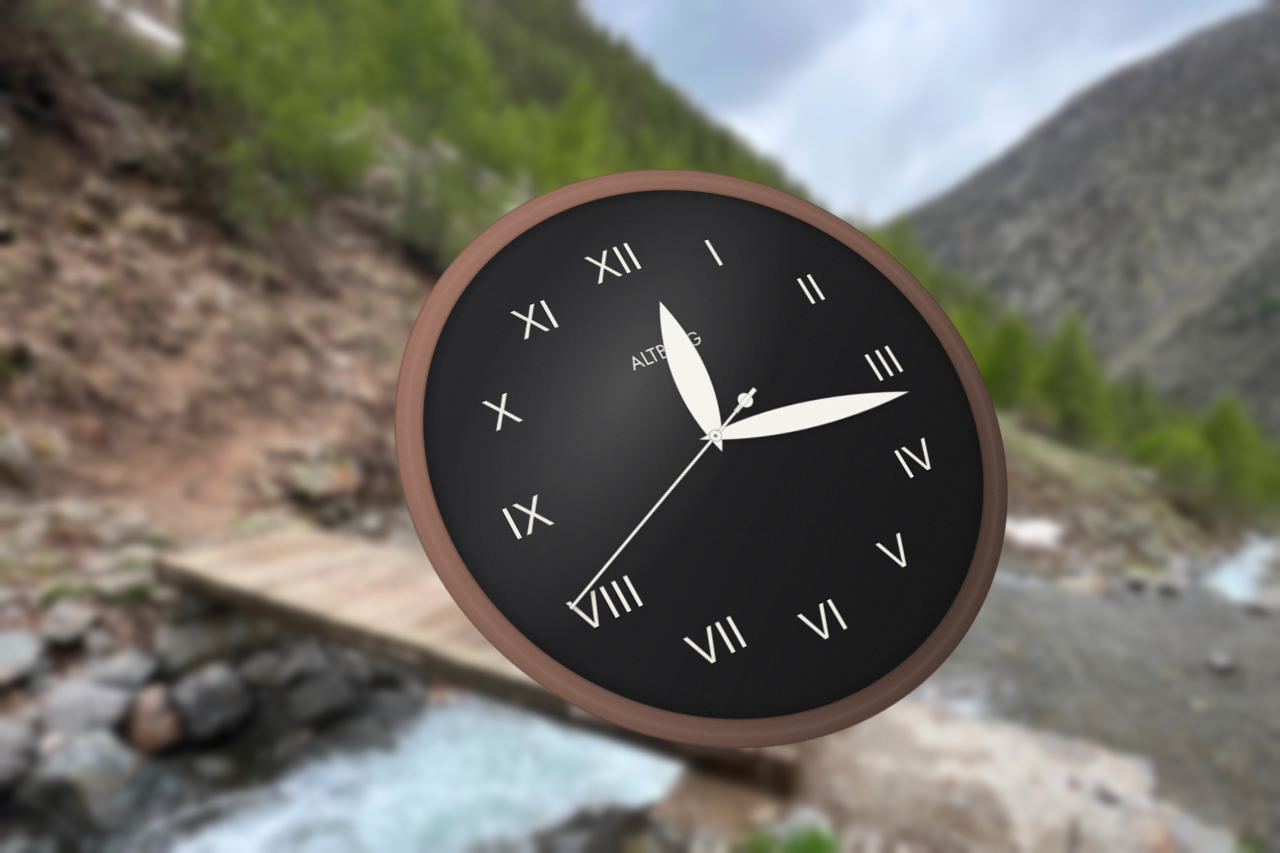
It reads **12:16:41**
